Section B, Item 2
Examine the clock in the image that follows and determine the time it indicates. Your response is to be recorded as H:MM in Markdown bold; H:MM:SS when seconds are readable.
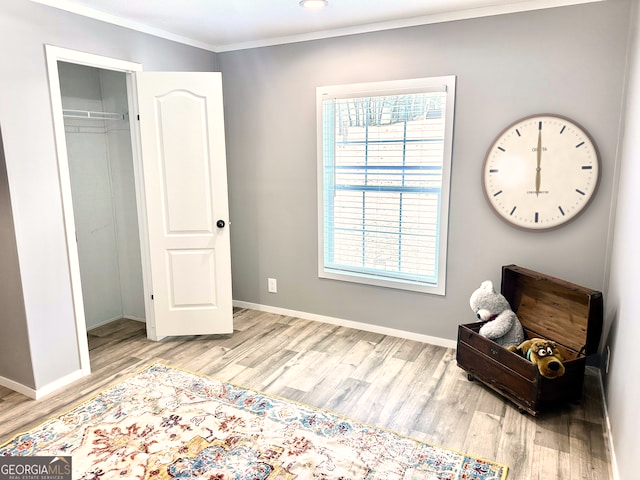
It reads **6:00**
